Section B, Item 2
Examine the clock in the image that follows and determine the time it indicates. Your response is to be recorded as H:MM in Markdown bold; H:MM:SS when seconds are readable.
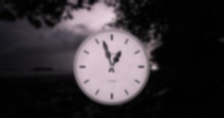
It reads **12:57**
